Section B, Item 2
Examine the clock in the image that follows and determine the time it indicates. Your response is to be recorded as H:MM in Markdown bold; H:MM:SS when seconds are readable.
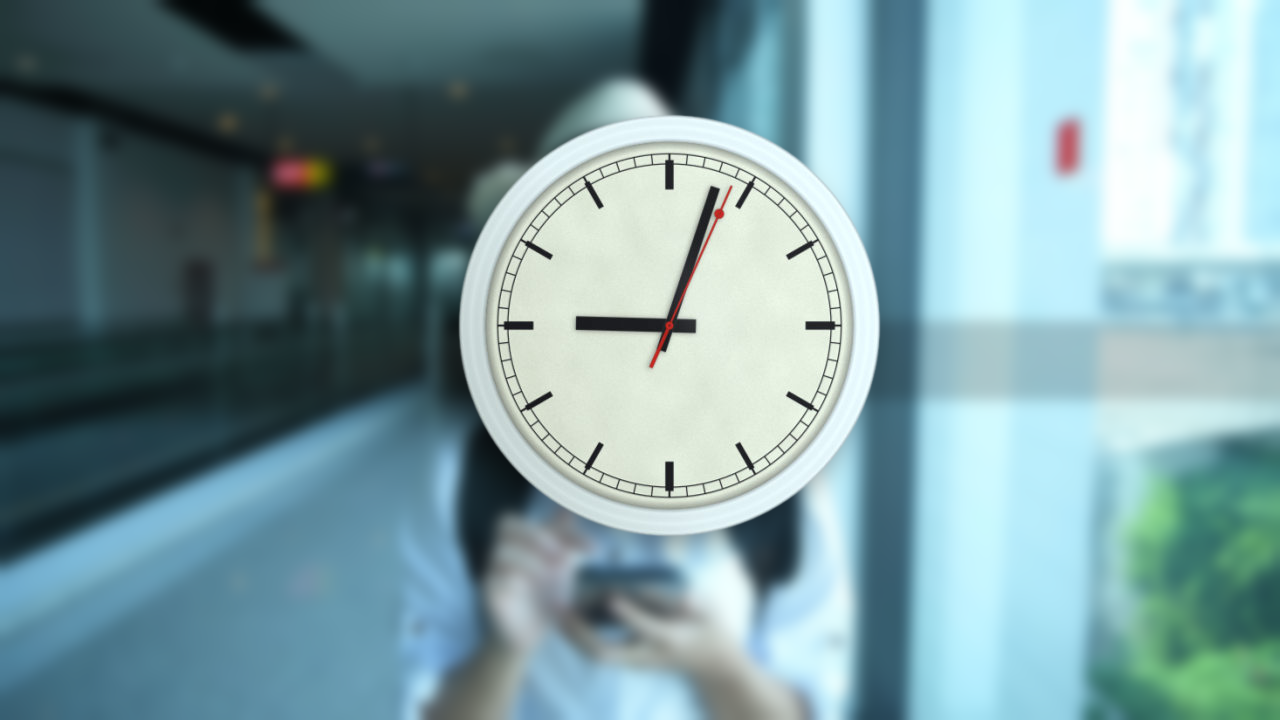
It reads **9:03:04**
